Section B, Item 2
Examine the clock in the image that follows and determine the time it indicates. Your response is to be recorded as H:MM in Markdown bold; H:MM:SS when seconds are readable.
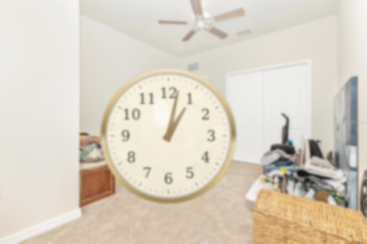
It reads **1:02**
